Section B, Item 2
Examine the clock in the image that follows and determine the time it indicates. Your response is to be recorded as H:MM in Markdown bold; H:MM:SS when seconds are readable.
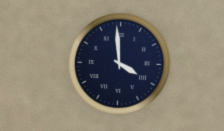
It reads **3:59**
